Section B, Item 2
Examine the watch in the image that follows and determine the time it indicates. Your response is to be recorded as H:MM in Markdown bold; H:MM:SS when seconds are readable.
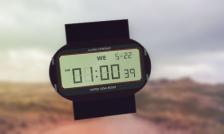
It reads **1:00:39**
